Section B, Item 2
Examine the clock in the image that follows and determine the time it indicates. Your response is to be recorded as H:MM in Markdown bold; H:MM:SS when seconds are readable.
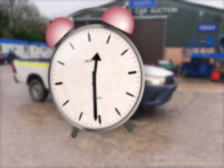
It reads **12:31**
